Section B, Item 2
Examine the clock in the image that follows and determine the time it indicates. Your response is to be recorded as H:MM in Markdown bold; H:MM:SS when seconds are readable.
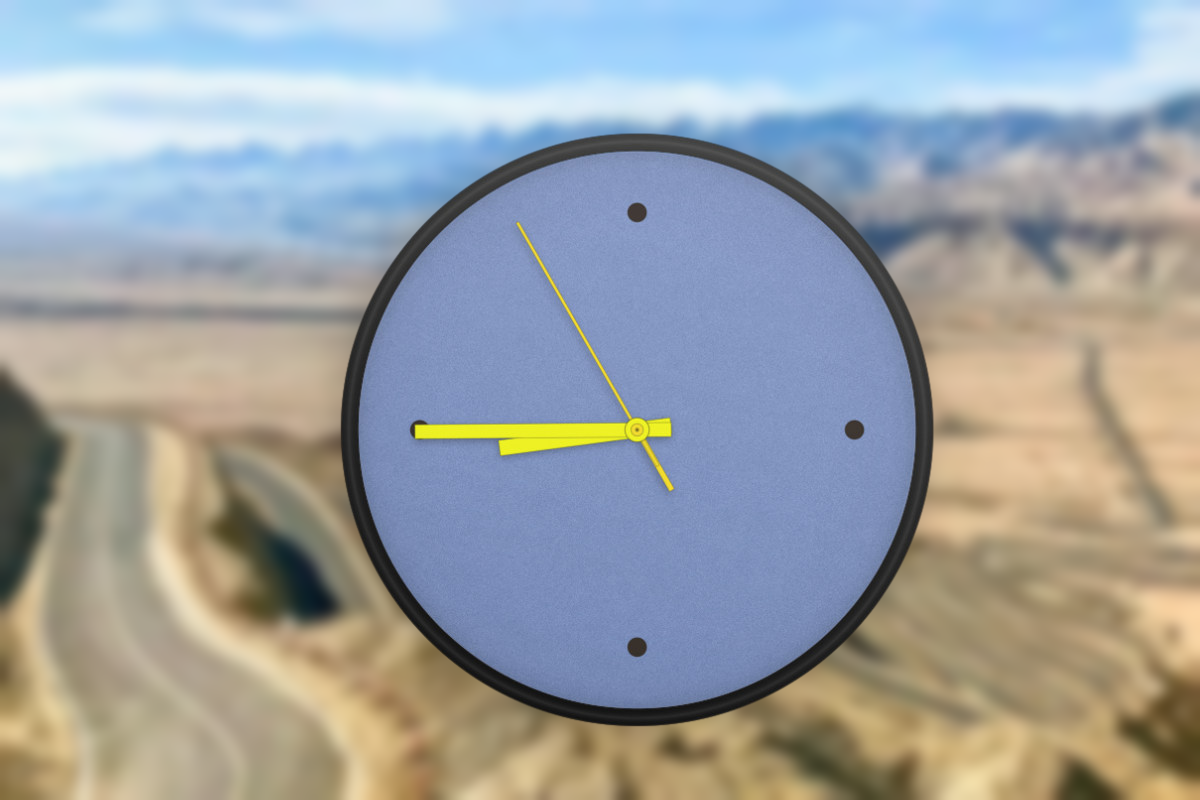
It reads **8:44:55**
